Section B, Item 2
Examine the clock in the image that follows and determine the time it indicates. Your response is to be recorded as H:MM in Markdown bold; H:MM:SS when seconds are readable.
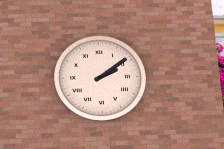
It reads **2:09**
